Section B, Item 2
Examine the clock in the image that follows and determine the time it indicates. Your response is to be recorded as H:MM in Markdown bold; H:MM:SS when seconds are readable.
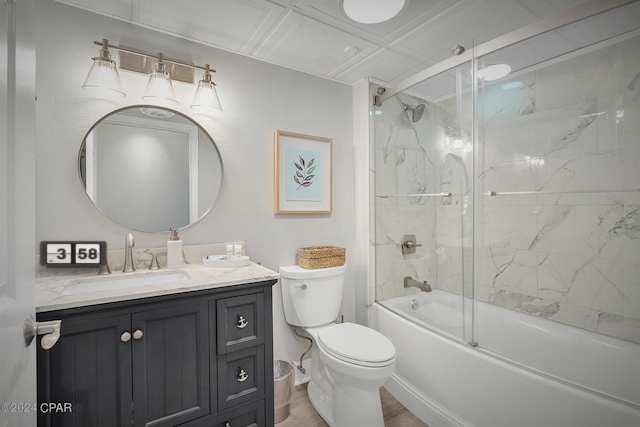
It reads **3:58**
